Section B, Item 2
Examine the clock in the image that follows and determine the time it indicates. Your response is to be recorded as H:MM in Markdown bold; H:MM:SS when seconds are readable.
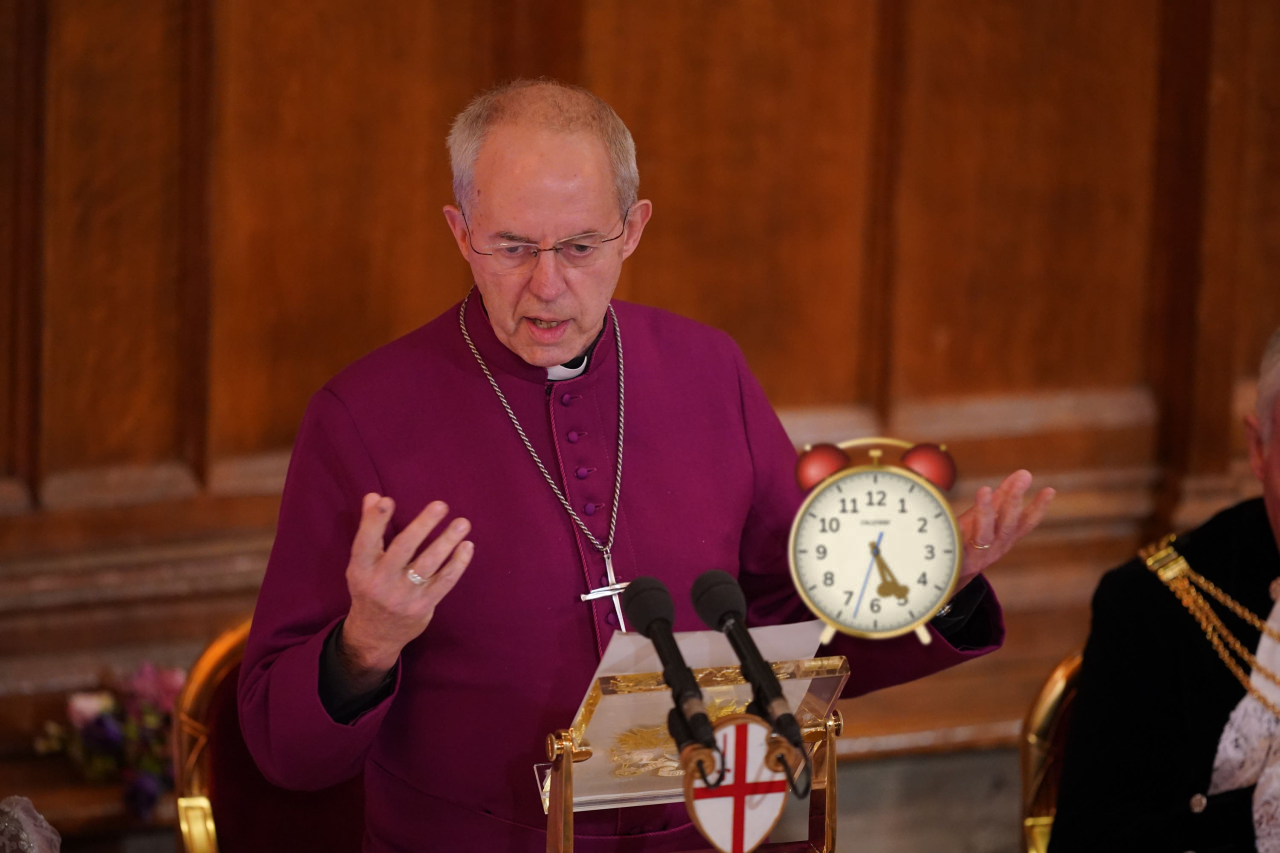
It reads **5:24:33**
